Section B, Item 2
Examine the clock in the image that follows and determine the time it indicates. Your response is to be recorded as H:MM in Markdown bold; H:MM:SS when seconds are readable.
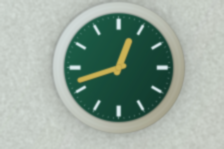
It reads **12:42**
